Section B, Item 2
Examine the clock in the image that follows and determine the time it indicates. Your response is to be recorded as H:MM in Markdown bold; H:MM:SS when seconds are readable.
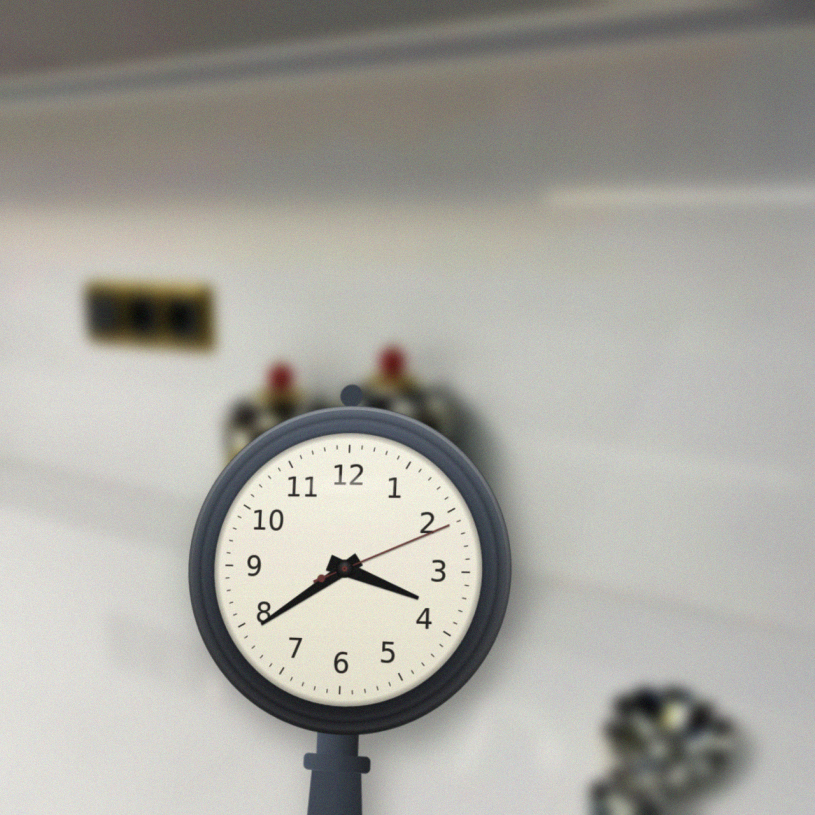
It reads **3:39:11**
